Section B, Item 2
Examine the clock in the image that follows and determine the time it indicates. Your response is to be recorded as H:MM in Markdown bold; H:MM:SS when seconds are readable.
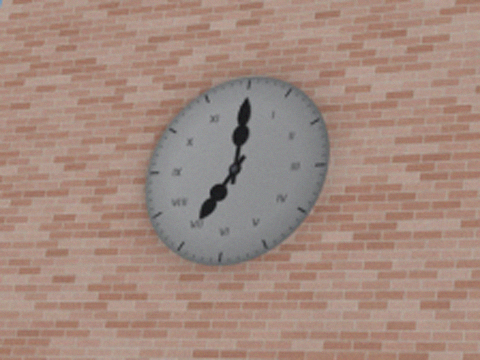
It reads **7:00**
